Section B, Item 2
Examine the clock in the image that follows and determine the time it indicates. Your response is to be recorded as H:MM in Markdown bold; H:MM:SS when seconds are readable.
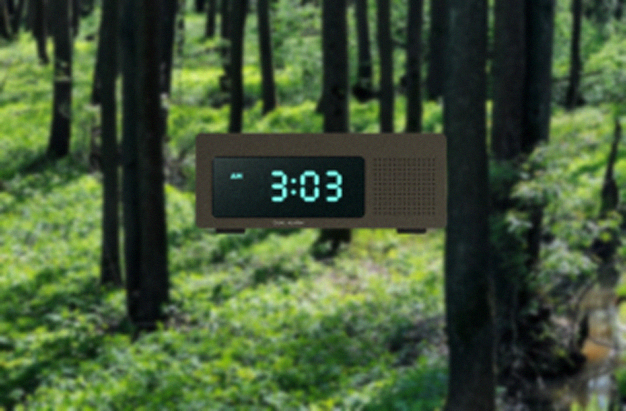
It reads **3:03**
